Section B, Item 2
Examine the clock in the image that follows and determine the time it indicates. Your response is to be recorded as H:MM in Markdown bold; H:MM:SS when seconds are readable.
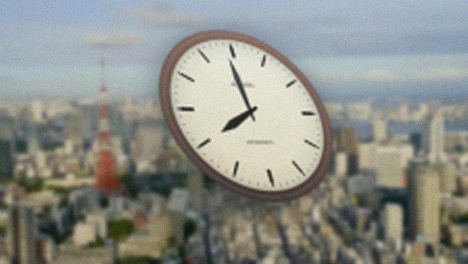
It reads **7:59**
